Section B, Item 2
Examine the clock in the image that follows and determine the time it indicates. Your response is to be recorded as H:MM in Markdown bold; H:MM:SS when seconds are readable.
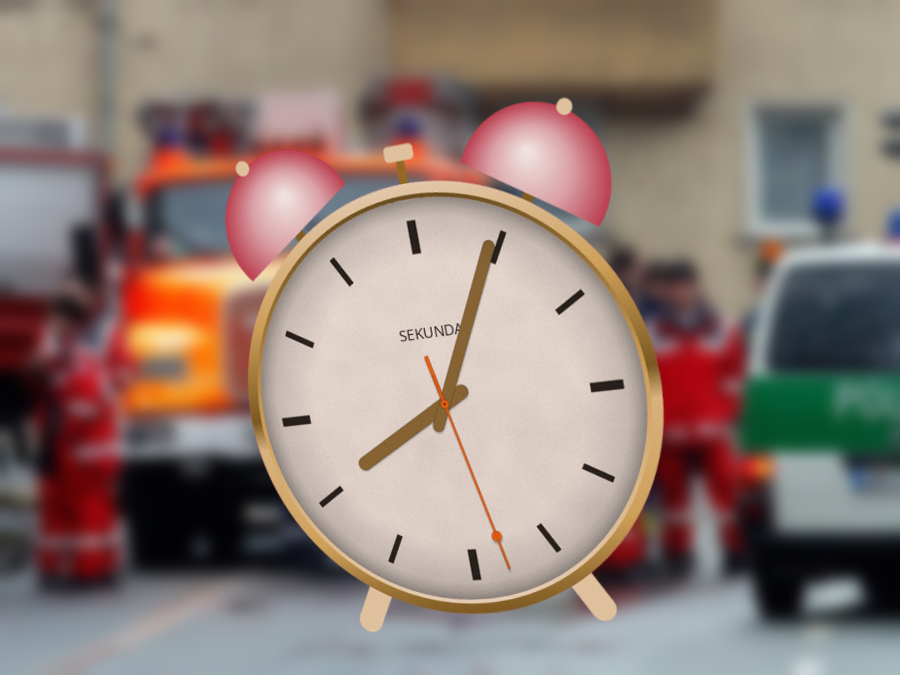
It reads **8:04:28**
